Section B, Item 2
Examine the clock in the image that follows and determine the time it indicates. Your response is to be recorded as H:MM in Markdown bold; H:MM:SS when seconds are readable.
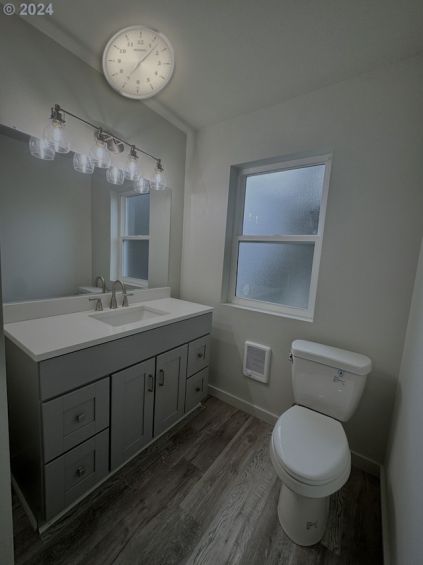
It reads **7:07**
